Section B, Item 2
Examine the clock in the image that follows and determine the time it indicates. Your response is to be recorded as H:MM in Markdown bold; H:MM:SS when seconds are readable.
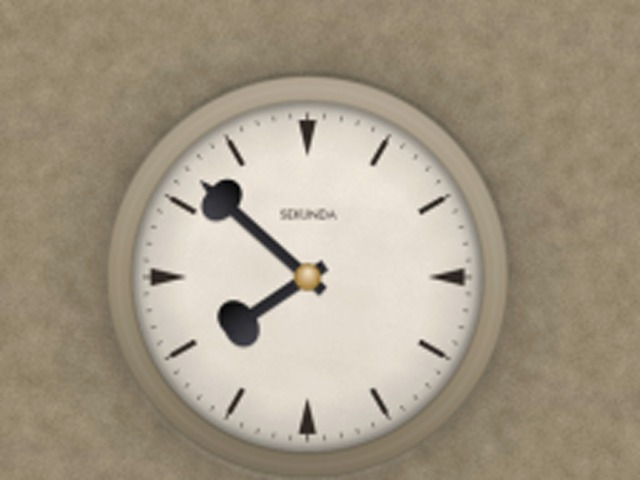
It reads **7:52**
